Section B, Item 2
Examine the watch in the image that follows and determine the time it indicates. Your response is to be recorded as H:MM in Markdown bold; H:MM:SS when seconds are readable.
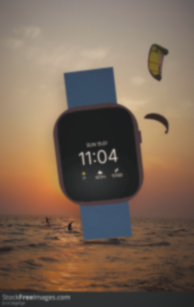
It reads **11:04**
